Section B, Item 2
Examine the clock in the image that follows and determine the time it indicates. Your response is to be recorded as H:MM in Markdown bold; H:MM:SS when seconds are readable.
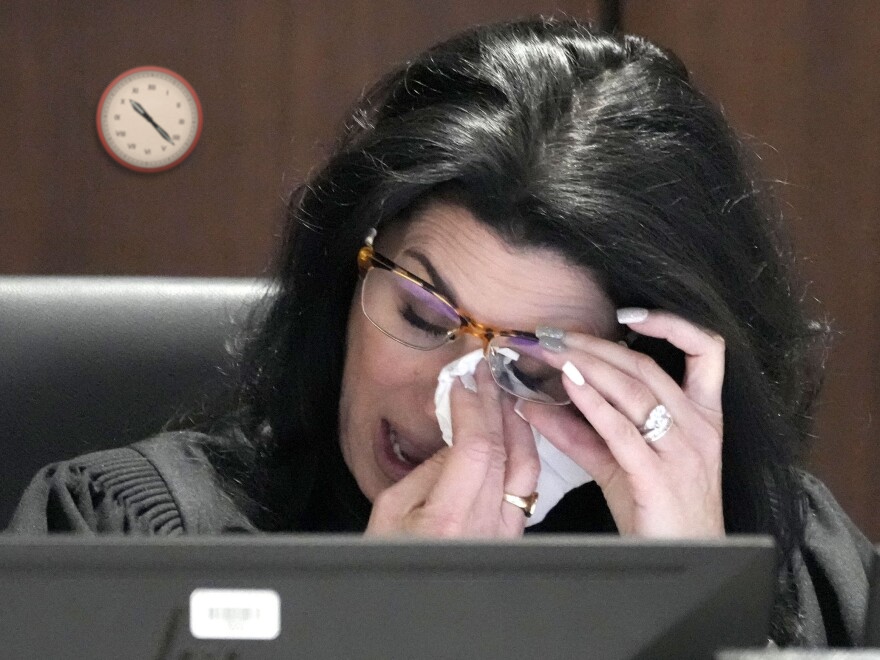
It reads **10:22**
